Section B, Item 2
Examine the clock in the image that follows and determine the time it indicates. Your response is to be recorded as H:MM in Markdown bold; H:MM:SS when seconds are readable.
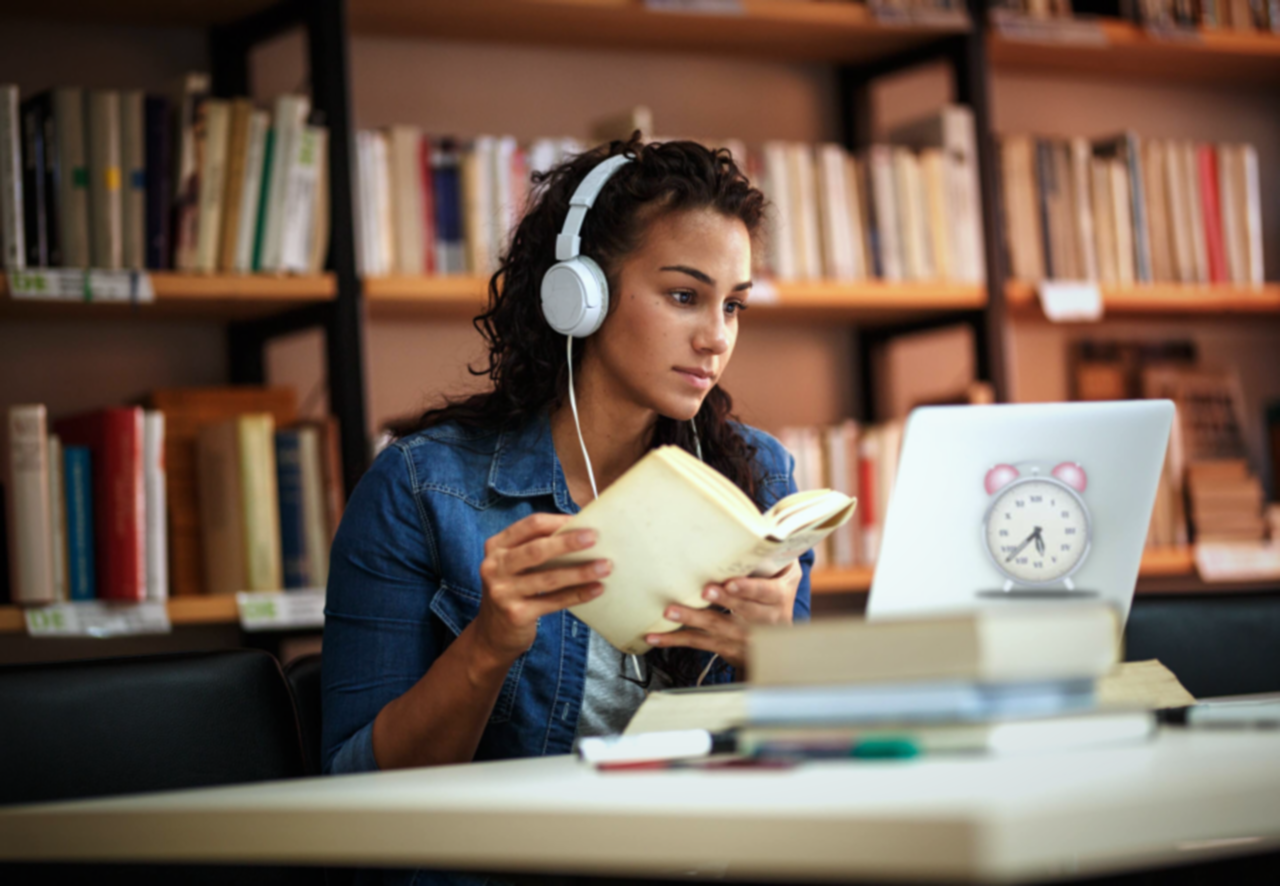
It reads **5:38**
